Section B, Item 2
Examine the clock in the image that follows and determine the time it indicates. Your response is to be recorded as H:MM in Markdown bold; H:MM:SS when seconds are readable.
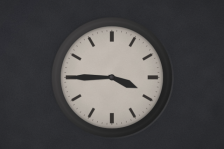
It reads **3:45**
